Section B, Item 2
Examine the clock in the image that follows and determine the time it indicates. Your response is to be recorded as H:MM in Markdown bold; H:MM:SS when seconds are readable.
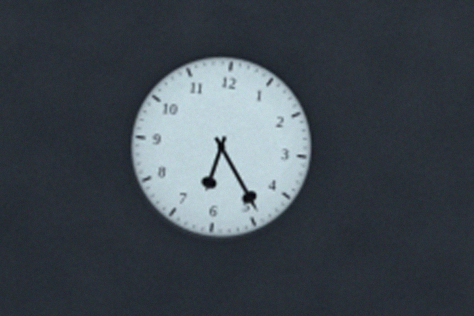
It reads **6:24**
